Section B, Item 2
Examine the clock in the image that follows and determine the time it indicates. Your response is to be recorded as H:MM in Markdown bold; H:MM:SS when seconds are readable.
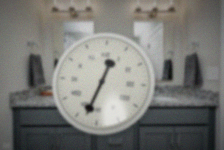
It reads **12:33**
